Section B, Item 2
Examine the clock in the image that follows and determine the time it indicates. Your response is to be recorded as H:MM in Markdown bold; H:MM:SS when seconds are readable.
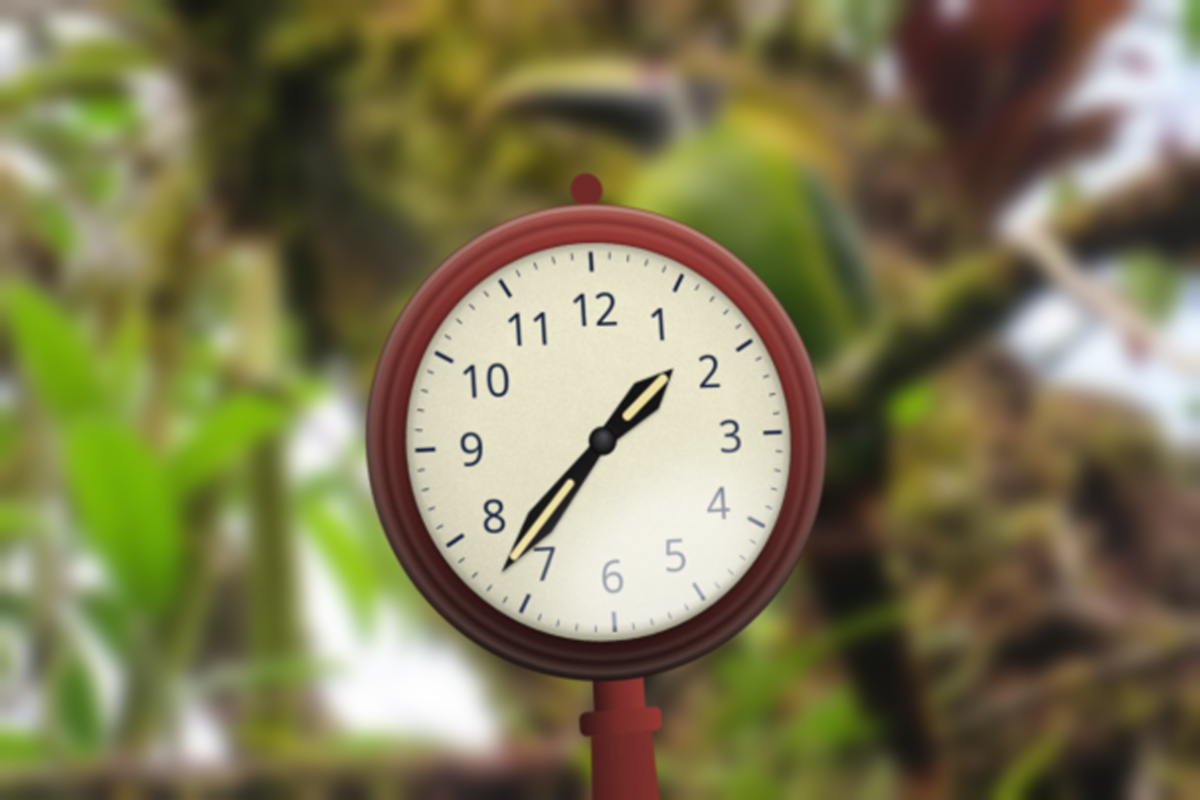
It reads **1:37**
